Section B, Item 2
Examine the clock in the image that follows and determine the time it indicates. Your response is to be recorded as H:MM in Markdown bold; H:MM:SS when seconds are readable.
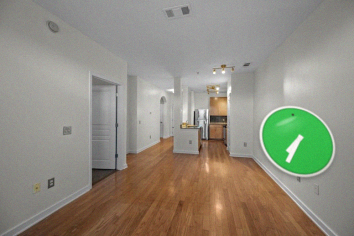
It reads **7:36**
